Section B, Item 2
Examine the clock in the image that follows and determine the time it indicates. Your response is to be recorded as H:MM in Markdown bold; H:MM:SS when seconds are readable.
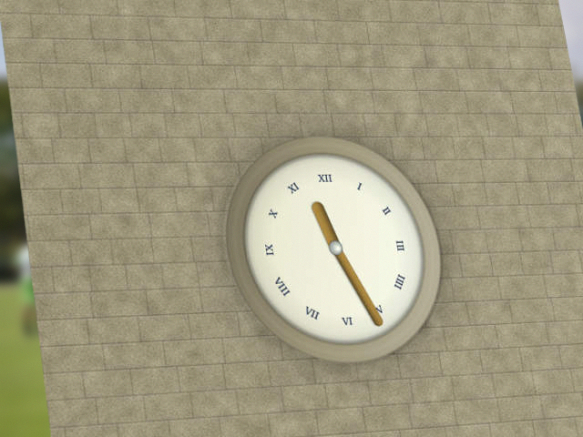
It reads **11:26**
